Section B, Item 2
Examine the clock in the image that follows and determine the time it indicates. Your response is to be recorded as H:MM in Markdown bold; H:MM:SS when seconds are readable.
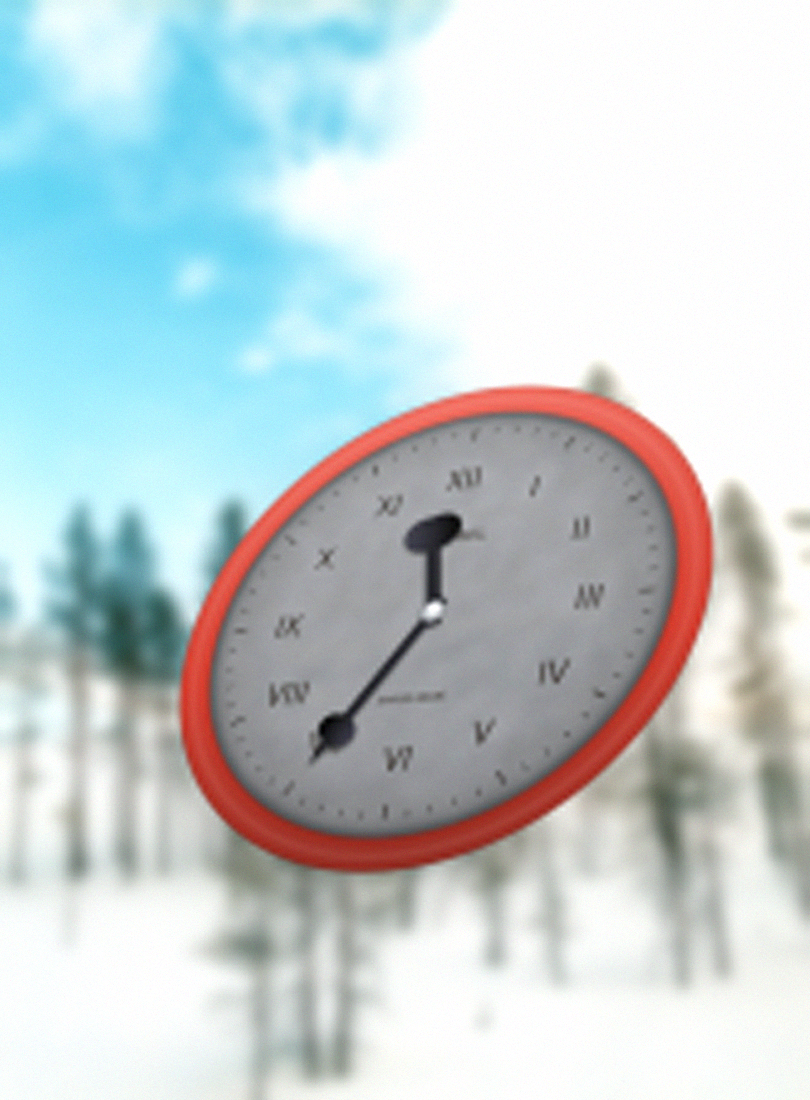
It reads **11:35**
